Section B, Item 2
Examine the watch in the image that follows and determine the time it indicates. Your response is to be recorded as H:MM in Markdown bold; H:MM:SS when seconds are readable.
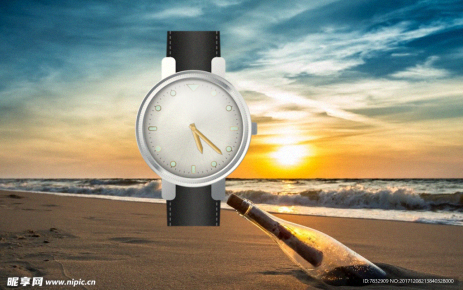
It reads **5:22**
